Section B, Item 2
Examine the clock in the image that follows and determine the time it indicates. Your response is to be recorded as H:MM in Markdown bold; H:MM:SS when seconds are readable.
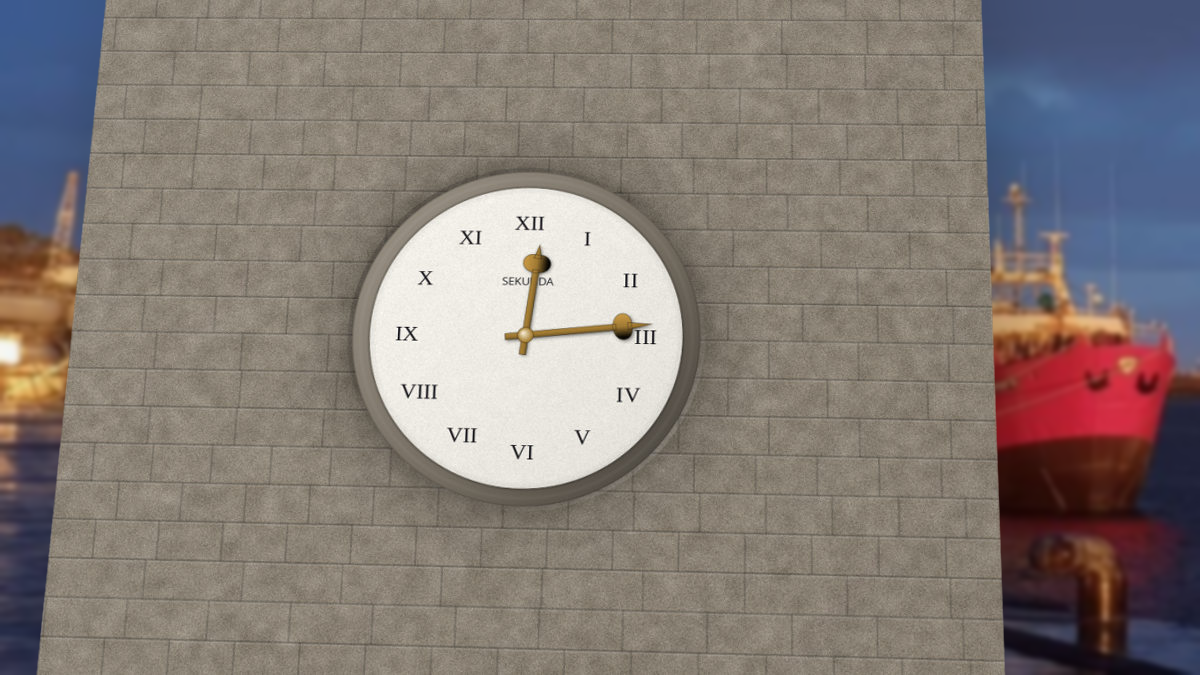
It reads **12:14**
